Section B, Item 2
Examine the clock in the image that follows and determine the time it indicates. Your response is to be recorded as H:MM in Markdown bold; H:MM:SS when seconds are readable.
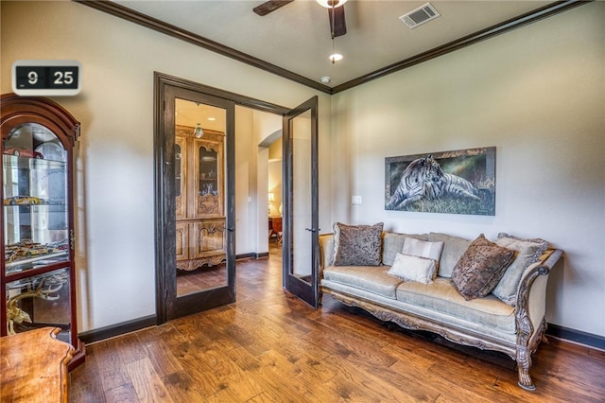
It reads **9:25**
